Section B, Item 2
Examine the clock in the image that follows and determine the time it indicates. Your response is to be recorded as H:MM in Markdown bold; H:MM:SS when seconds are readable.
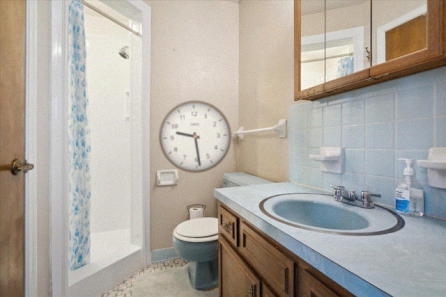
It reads **9:29**
